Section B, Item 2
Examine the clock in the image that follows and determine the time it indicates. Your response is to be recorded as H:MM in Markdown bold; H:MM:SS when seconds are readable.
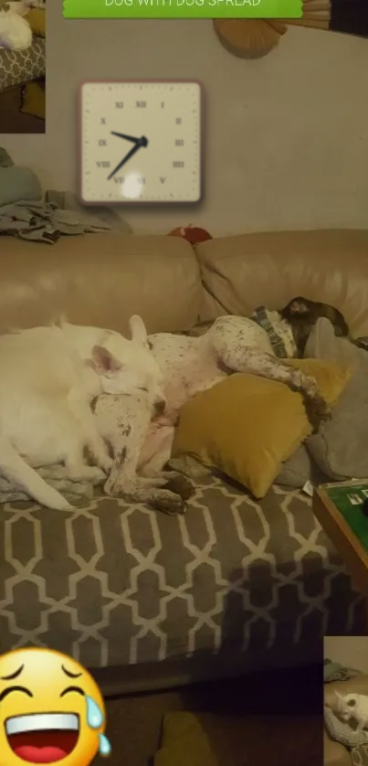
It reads **9:37**
